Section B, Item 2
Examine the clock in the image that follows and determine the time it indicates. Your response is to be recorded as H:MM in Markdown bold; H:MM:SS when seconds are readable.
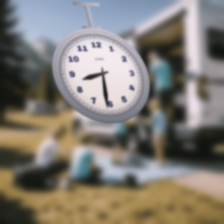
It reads **8:31**
